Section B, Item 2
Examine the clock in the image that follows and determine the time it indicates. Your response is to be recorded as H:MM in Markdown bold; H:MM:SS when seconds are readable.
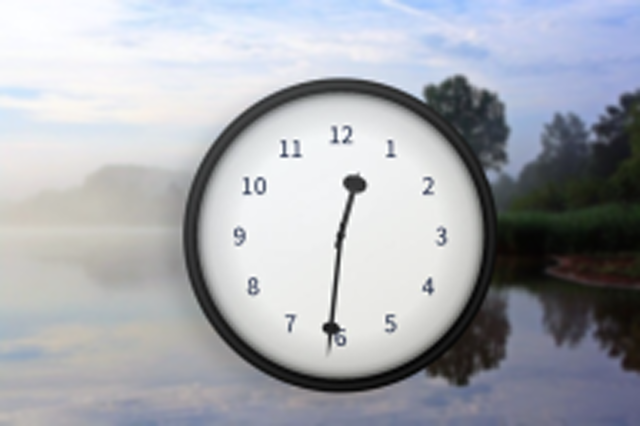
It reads **12:31**
